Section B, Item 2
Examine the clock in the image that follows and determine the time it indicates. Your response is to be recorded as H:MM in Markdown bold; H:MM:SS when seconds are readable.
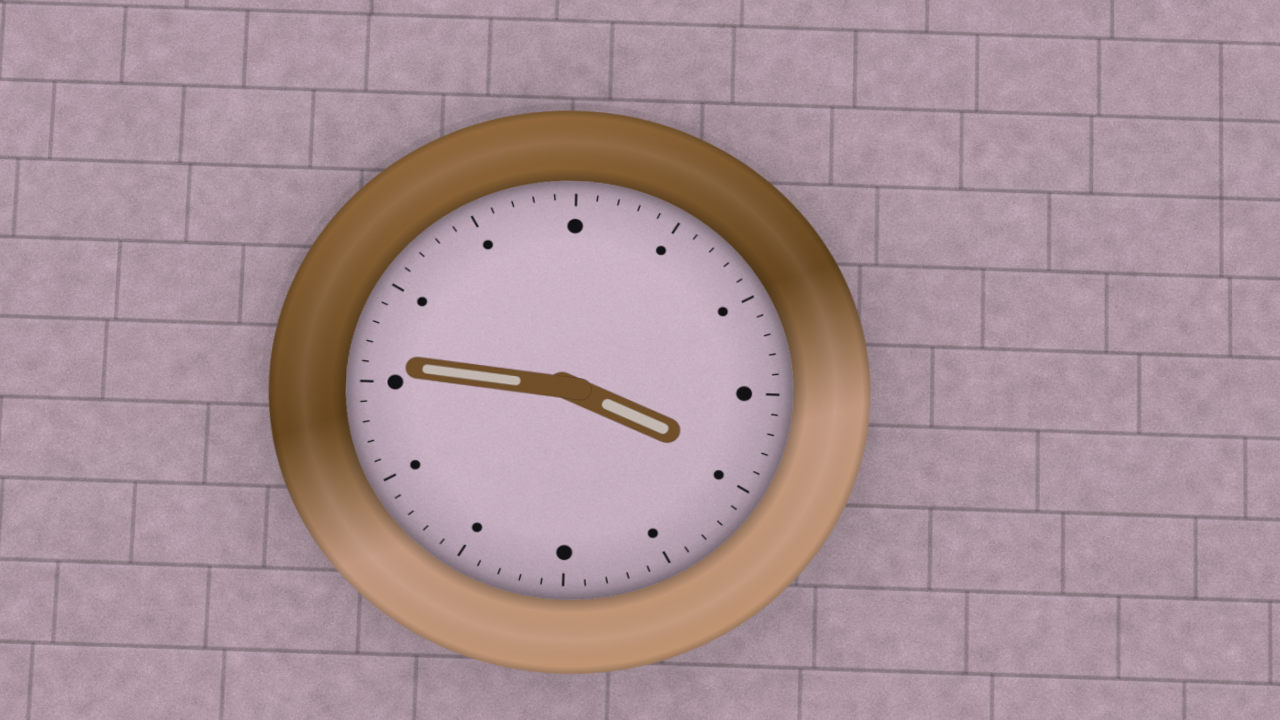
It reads **3:46**
